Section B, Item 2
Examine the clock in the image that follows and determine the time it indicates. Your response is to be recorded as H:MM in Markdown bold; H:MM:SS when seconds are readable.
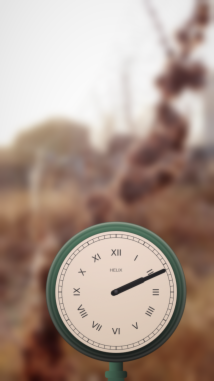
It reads **2:11**
